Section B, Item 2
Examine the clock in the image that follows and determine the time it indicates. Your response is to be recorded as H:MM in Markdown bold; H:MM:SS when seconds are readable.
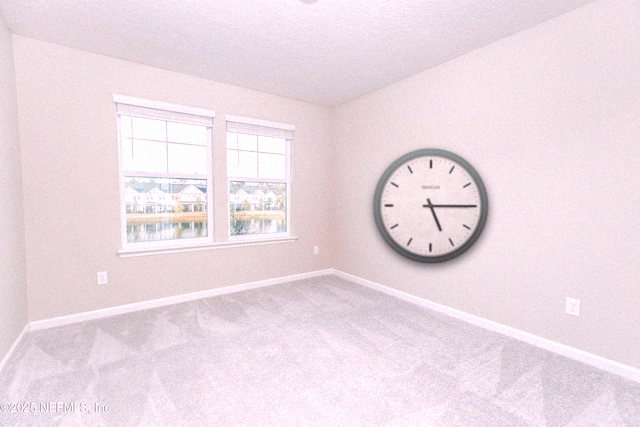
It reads **5:15**
